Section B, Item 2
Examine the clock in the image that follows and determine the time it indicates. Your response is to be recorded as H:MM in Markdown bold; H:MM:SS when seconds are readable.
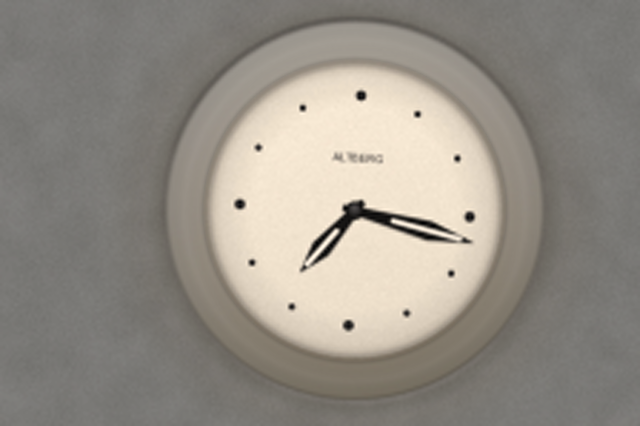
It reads **7:17**
